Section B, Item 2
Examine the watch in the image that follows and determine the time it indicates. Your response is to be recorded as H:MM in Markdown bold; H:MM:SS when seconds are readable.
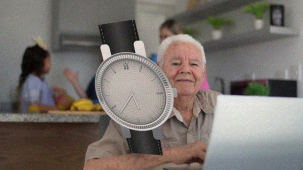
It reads **5:37**
